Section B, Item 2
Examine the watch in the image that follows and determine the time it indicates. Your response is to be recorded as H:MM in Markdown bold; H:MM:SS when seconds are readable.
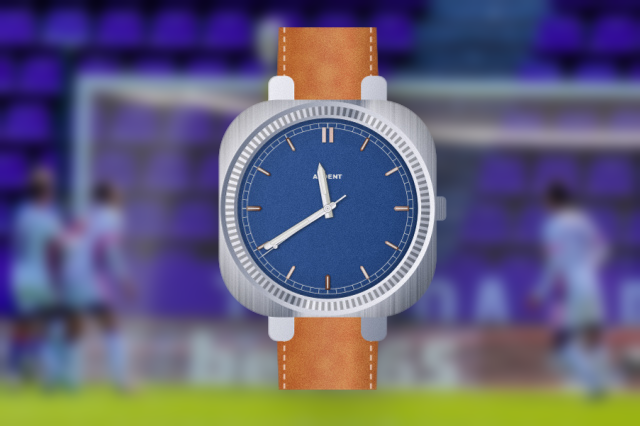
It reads **11:39:39**
